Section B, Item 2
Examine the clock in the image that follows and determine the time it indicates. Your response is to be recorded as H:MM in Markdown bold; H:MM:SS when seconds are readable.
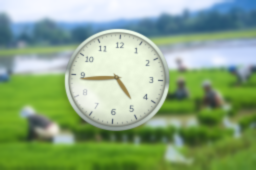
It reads **4:44**
